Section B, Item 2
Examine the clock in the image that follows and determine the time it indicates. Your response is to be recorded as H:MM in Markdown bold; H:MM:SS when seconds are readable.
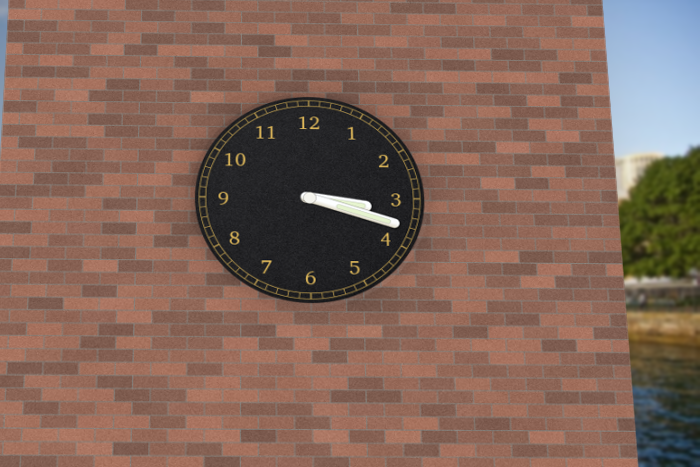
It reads **3:18**
